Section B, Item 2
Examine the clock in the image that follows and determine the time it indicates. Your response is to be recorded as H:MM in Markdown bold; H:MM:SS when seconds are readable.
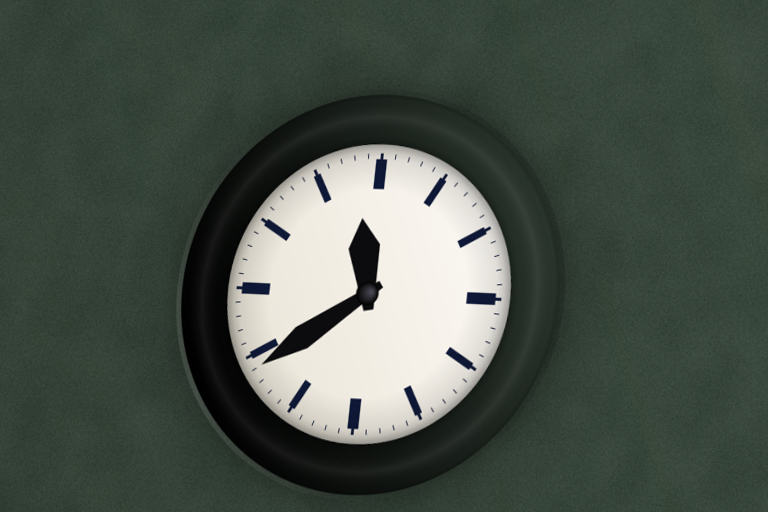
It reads **11:39**
